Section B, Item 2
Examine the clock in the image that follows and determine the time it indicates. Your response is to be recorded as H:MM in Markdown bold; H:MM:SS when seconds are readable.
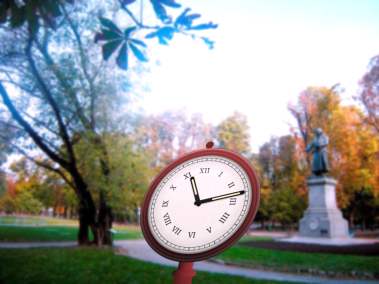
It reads **11:13**
